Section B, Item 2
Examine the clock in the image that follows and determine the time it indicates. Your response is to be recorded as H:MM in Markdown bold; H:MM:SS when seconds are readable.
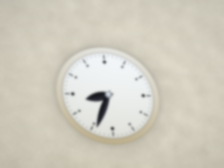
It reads **8:34**
